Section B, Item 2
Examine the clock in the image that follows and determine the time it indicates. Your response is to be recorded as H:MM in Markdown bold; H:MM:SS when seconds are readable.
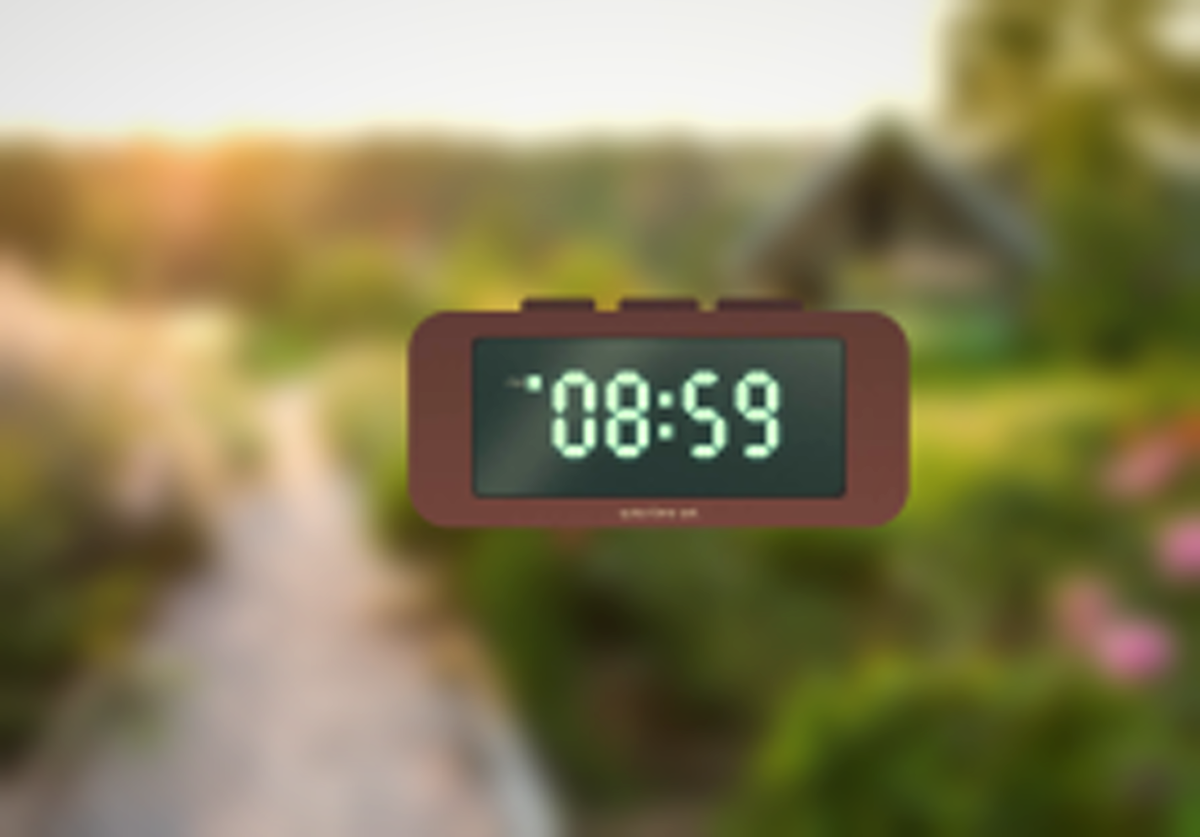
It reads **8:59**
